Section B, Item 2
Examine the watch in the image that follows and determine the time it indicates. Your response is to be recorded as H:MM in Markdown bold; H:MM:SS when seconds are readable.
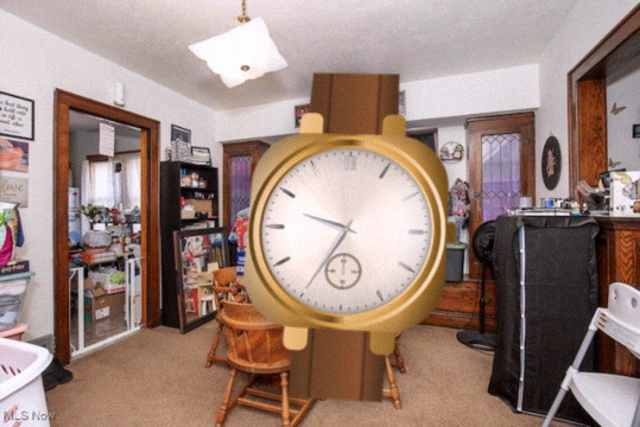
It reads **9:35**
